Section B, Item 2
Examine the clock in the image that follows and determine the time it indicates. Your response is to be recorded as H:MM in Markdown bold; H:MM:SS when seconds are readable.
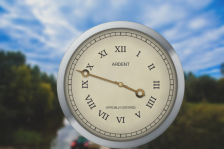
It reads **3:48**
